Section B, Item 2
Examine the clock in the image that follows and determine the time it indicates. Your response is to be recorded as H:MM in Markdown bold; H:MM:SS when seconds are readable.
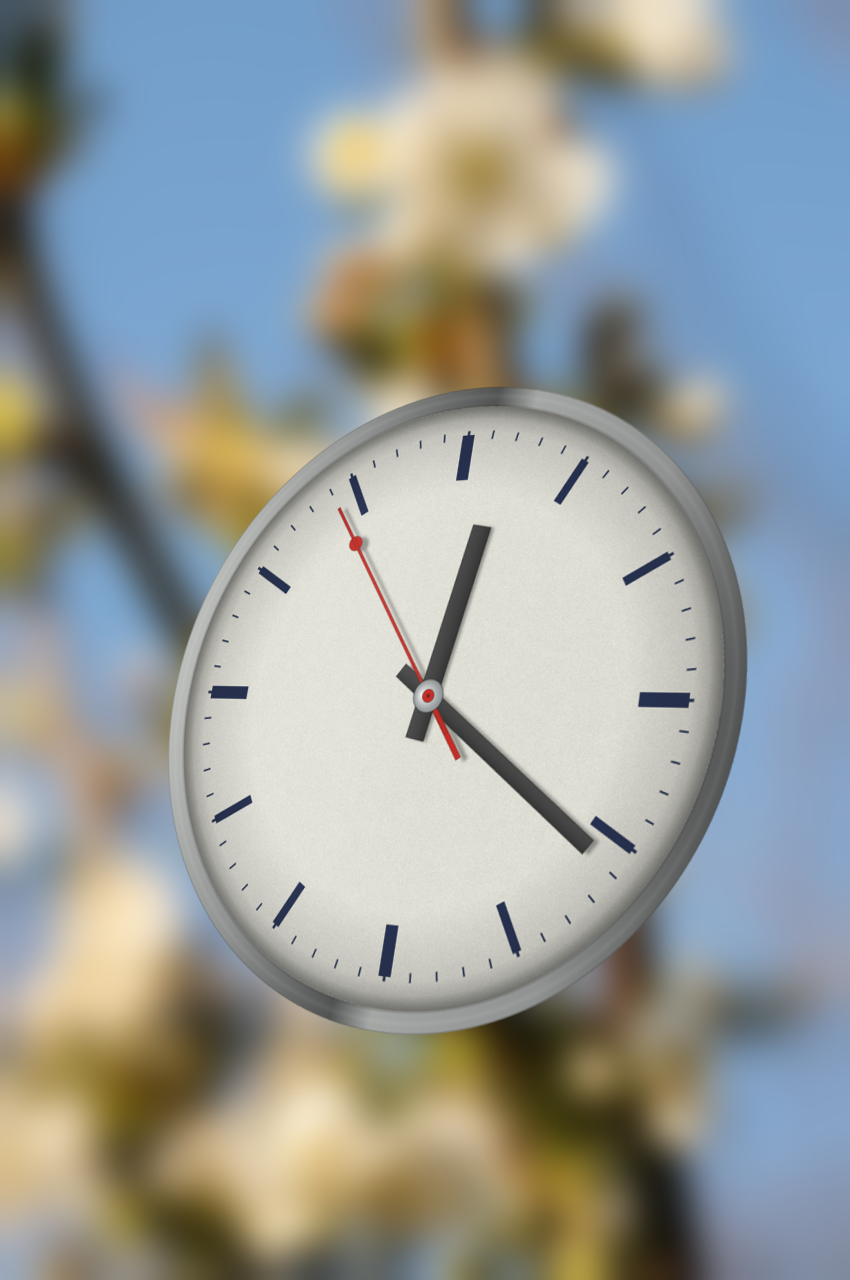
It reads **12:20:54**
